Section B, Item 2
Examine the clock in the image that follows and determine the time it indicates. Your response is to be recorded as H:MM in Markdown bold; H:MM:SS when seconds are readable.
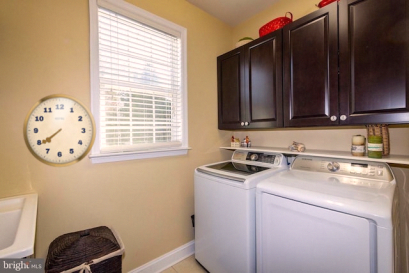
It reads **7:39**
